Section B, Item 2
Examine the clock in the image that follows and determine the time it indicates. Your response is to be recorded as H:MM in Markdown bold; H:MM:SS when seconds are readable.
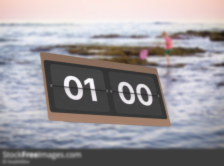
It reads **1:00**
